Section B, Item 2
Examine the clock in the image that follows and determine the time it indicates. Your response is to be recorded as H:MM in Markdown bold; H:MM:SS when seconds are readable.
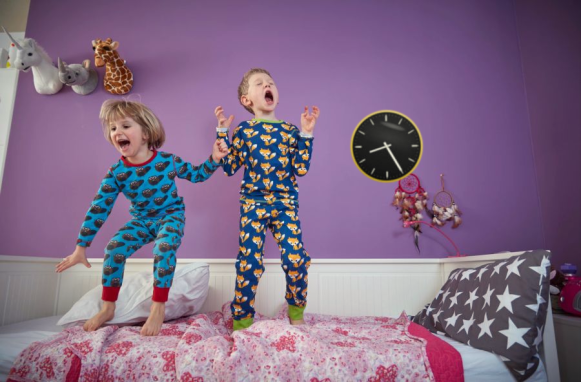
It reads **8:25**
